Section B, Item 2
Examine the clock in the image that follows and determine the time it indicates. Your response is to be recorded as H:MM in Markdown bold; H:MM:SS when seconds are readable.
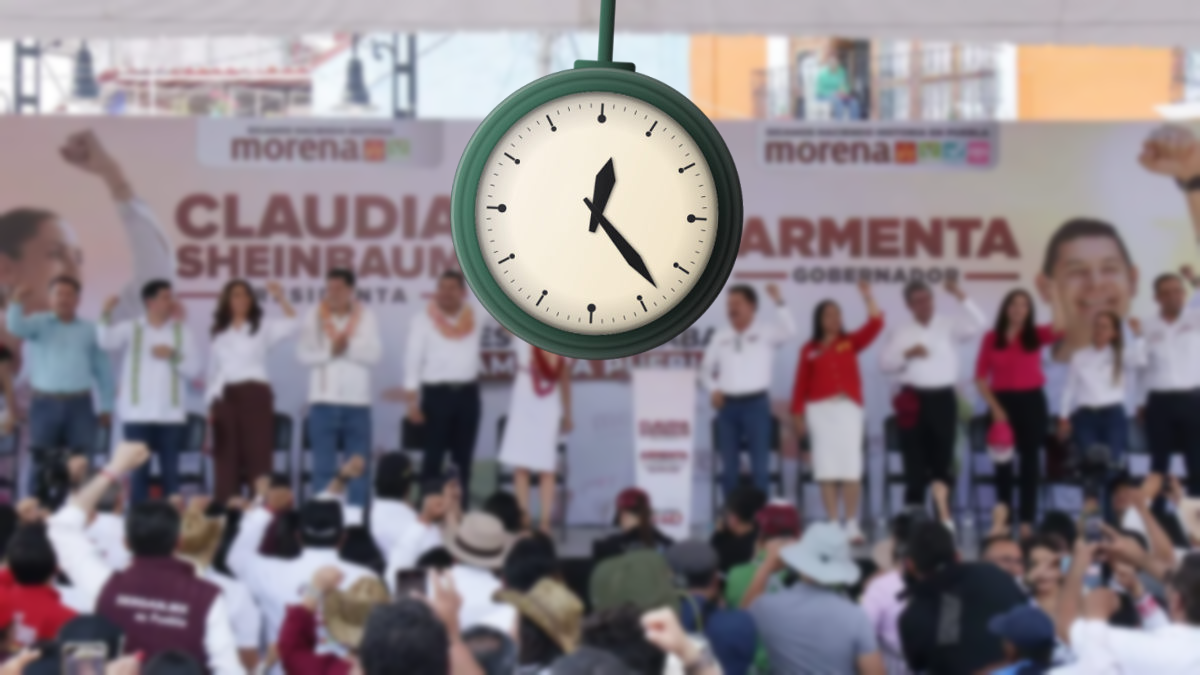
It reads **12:23**
